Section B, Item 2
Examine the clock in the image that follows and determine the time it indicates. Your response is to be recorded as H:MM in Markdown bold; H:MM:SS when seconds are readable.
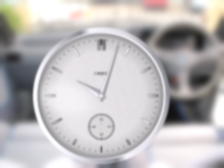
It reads **10:03**
